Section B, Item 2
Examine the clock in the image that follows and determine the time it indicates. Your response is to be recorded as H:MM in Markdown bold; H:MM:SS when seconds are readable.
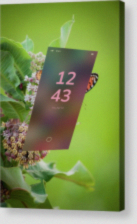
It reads **12:43**
